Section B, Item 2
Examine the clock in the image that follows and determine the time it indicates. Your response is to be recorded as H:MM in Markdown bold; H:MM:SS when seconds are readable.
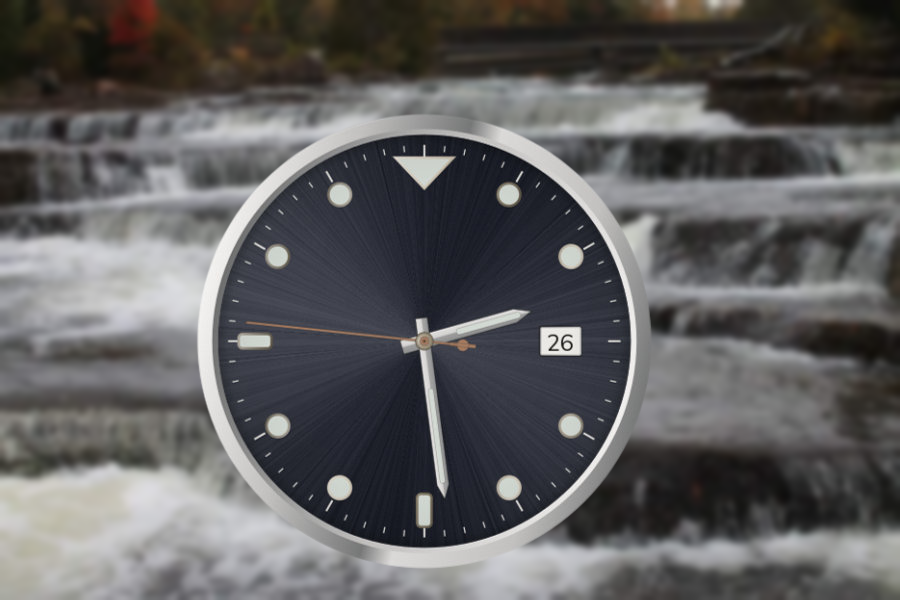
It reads **2:28:46**
